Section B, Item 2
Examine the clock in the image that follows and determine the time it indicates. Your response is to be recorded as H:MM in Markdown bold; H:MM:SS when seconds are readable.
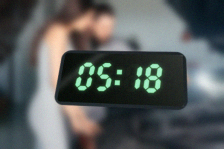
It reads **5:18**
